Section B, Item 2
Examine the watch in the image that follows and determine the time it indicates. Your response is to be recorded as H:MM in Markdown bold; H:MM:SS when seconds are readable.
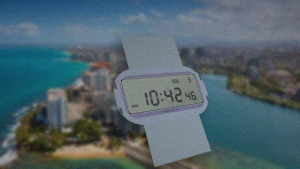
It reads **10:42:46**
